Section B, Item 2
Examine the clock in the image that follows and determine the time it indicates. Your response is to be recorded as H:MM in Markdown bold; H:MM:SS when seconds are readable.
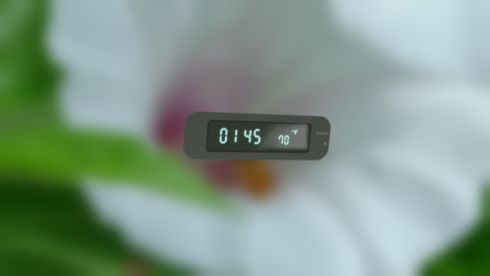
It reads **1:45**
